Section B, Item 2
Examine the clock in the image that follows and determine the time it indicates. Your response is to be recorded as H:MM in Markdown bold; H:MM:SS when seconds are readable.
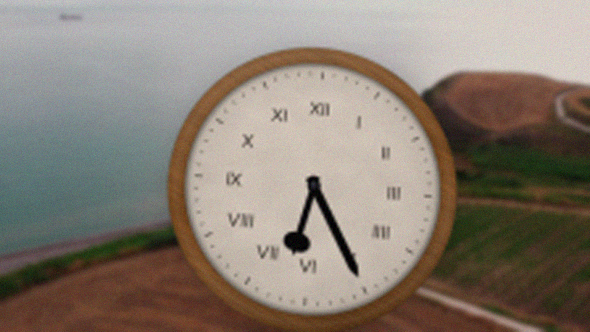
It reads **6:25**
